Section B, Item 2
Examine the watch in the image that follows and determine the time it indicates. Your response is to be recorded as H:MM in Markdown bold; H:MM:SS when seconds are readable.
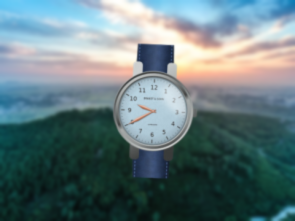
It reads **9:40**
